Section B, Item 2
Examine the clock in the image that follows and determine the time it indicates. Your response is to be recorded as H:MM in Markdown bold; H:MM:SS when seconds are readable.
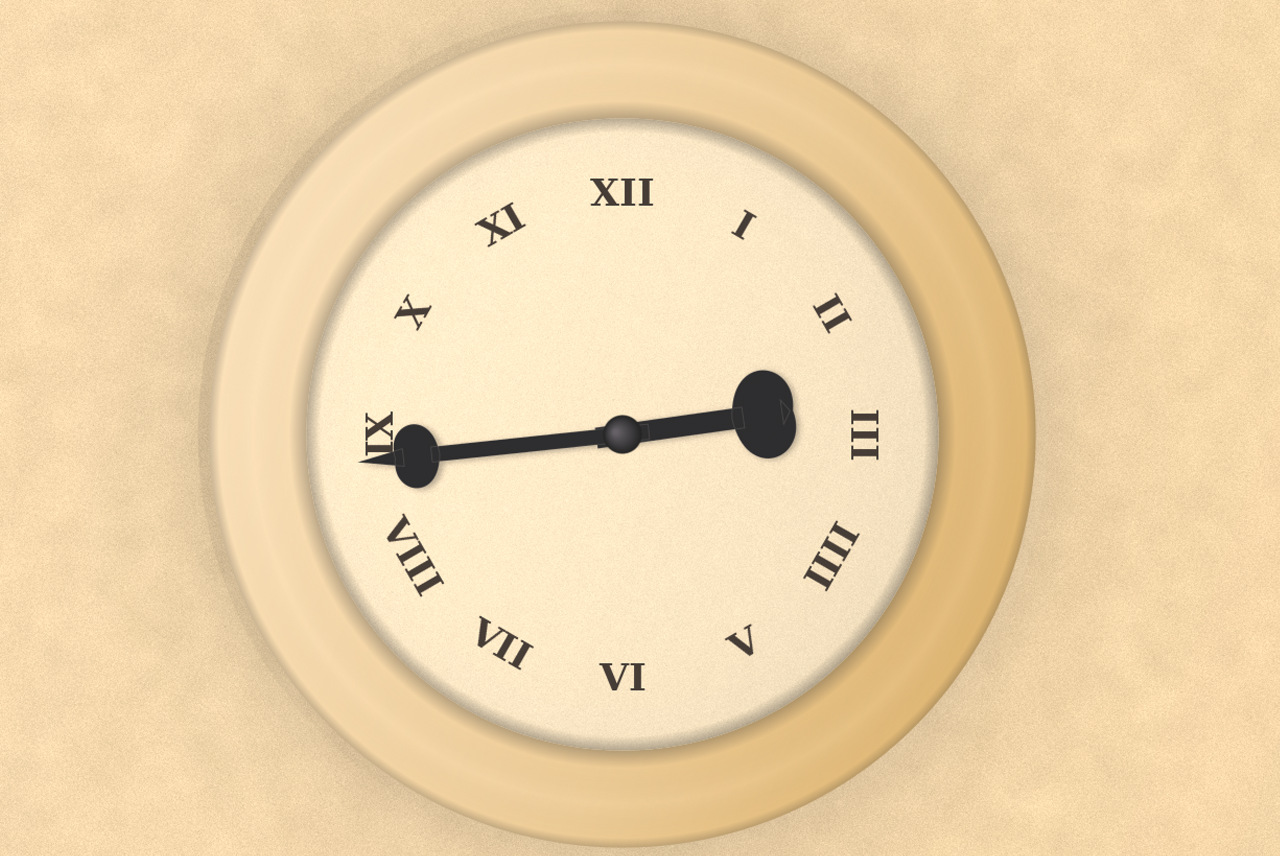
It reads **2:44**
